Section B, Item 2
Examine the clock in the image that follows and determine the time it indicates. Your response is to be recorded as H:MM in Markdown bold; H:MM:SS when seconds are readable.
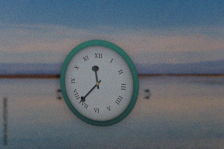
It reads **11:37**
